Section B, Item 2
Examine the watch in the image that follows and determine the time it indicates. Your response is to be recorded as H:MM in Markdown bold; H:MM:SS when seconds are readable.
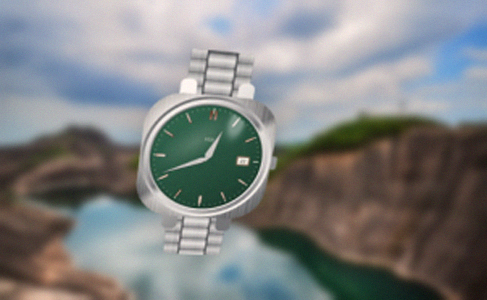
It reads **12:41**
